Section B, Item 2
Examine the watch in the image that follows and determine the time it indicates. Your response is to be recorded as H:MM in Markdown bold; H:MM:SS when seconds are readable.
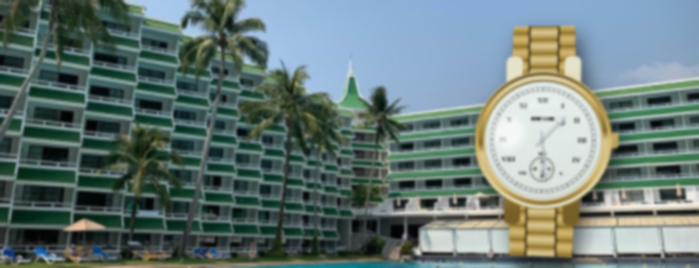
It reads **1:29**
